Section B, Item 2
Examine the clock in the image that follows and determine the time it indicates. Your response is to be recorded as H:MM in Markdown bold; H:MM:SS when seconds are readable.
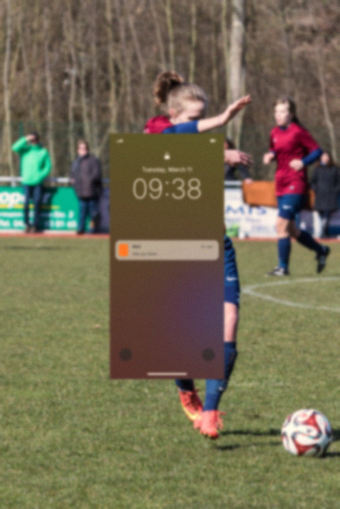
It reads **9:38**
